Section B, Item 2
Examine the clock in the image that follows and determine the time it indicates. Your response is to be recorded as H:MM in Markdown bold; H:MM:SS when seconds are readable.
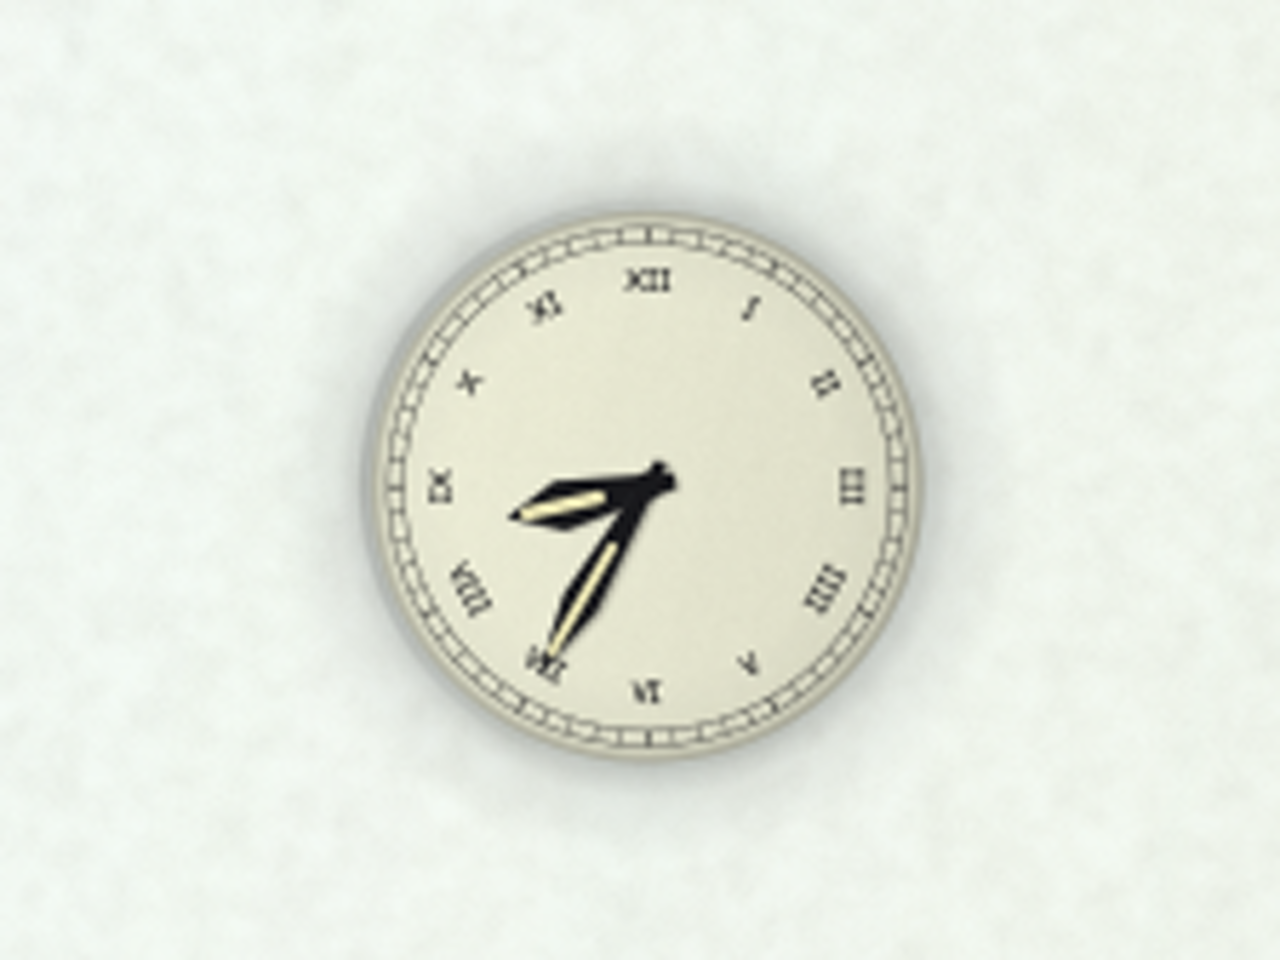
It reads **8:35**
